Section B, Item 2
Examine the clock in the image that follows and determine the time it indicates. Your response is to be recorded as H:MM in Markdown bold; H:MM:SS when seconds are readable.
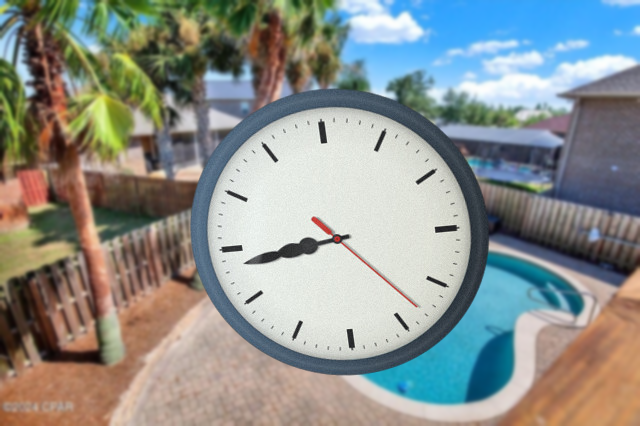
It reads **8:43:23**
